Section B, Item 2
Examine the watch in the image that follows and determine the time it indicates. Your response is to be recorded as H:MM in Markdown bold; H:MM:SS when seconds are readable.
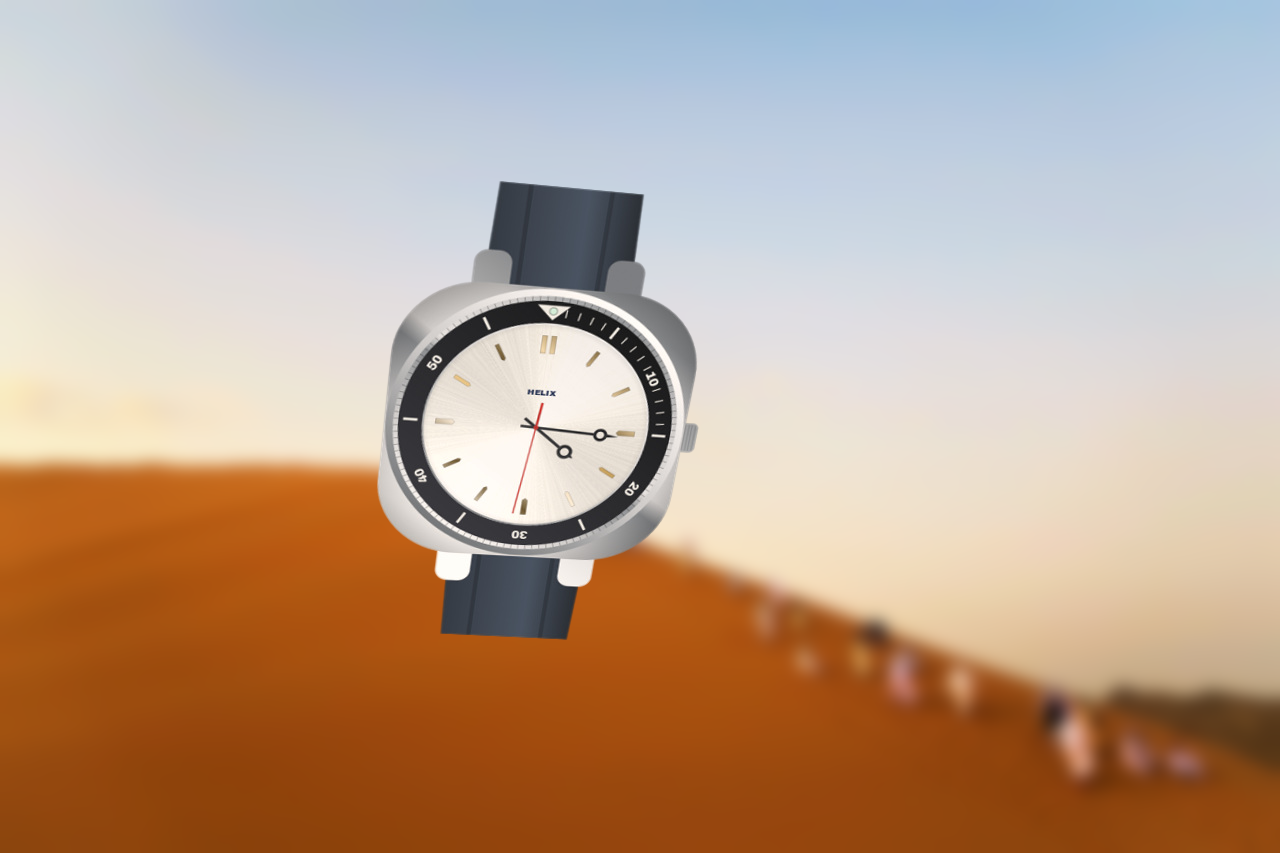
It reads **4:15:31**
